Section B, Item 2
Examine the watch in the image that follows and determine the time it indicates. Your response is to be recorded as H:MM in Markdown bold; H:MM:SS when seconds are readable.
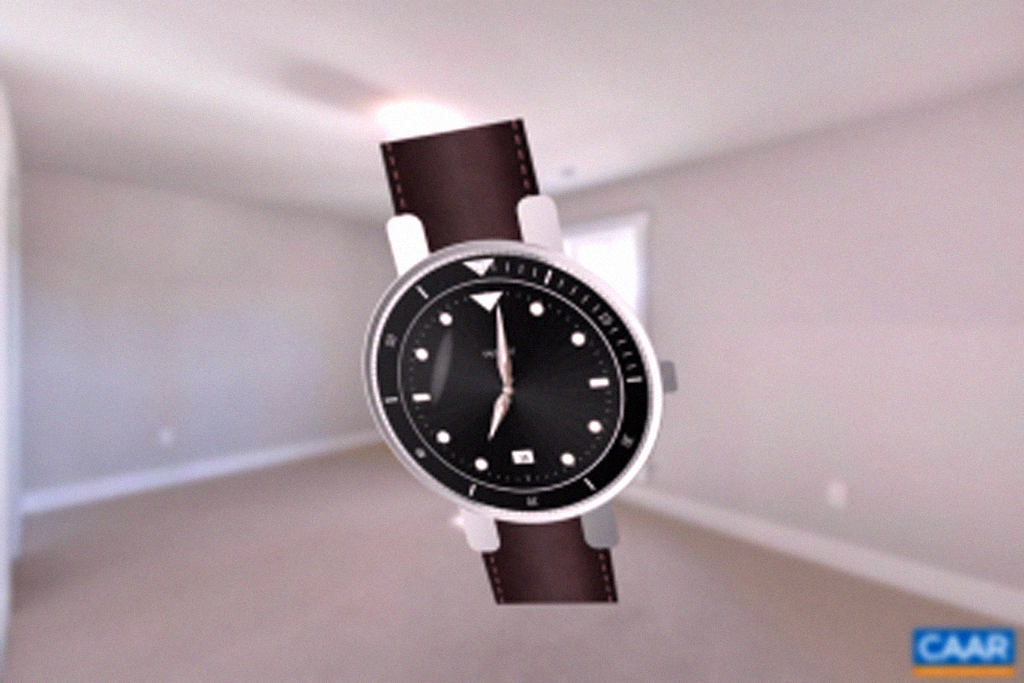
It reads **7:01**
